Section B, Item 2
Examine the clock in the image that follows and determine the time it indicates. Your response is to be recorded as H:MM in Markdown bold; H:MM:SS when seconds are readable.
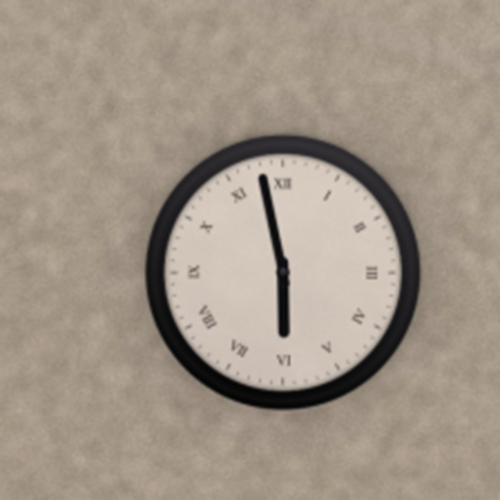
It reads **5:58**
